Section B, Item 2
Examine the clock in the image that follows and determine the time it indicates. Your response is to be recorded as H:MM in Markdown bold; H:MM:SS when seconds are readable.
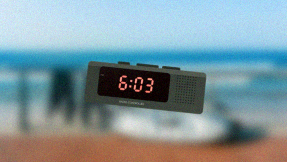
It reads **6:03**
